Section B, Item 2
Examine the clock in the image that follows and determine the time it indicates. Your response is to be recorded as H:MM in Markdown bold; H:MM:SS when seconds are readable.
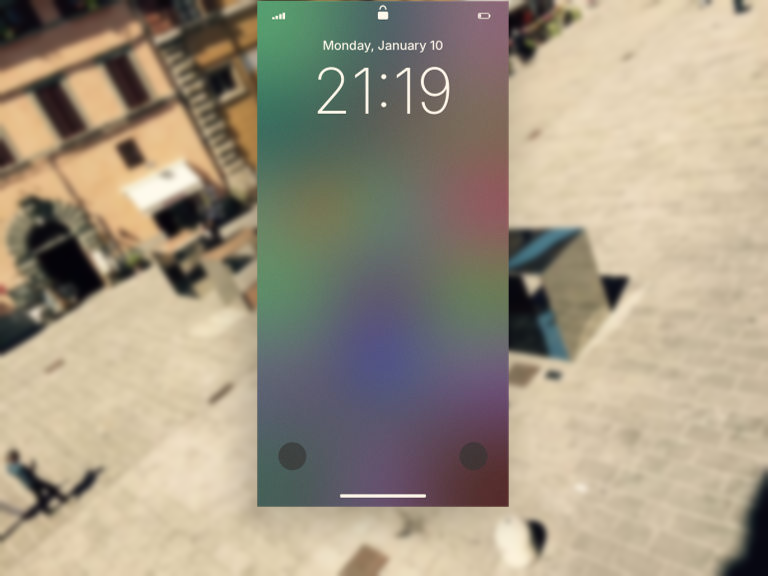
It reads **21:19**
